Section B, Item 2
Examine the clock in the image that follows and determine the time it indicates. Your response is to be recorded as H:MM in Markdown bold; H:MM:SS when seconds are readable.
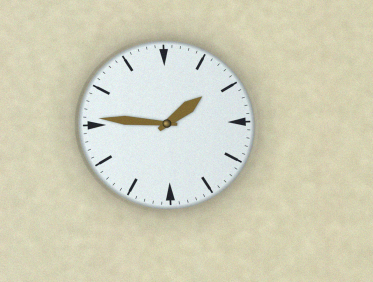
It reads **1:46**
